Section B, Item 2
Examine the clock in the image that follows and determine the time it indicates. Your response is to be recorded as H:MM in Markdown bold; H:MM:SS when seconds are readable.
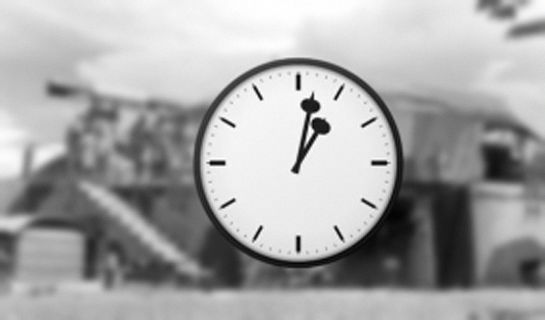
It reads **1:02**
